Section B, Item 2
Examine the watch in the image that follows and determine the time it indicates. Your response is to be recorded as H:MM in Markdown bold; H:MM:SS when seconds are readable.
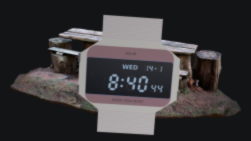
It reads **8:40**
